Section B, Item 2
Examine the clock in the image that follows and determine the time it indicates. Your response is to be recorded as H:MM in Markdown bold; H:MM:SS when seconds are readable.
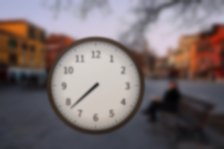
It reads **7:38**
